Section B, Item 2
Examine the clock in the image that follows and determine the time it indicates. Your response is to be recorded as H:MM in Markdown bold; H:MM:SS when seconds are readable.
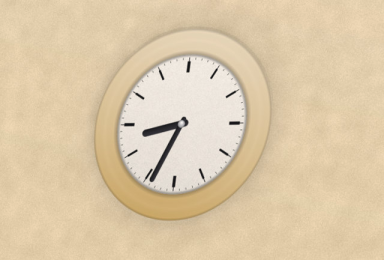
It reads **8:34**
